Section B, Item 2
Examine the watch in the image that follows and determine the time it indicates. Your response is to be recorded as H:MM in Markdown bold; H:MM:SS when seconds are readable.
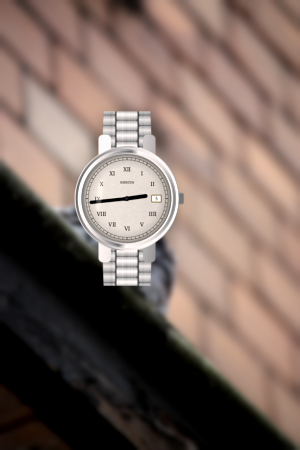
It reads **2:44**
